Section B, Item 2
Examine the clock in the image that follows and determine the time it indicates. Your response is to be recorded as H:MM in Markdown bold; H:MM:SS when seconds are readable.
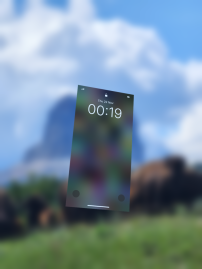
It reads **0:19**
